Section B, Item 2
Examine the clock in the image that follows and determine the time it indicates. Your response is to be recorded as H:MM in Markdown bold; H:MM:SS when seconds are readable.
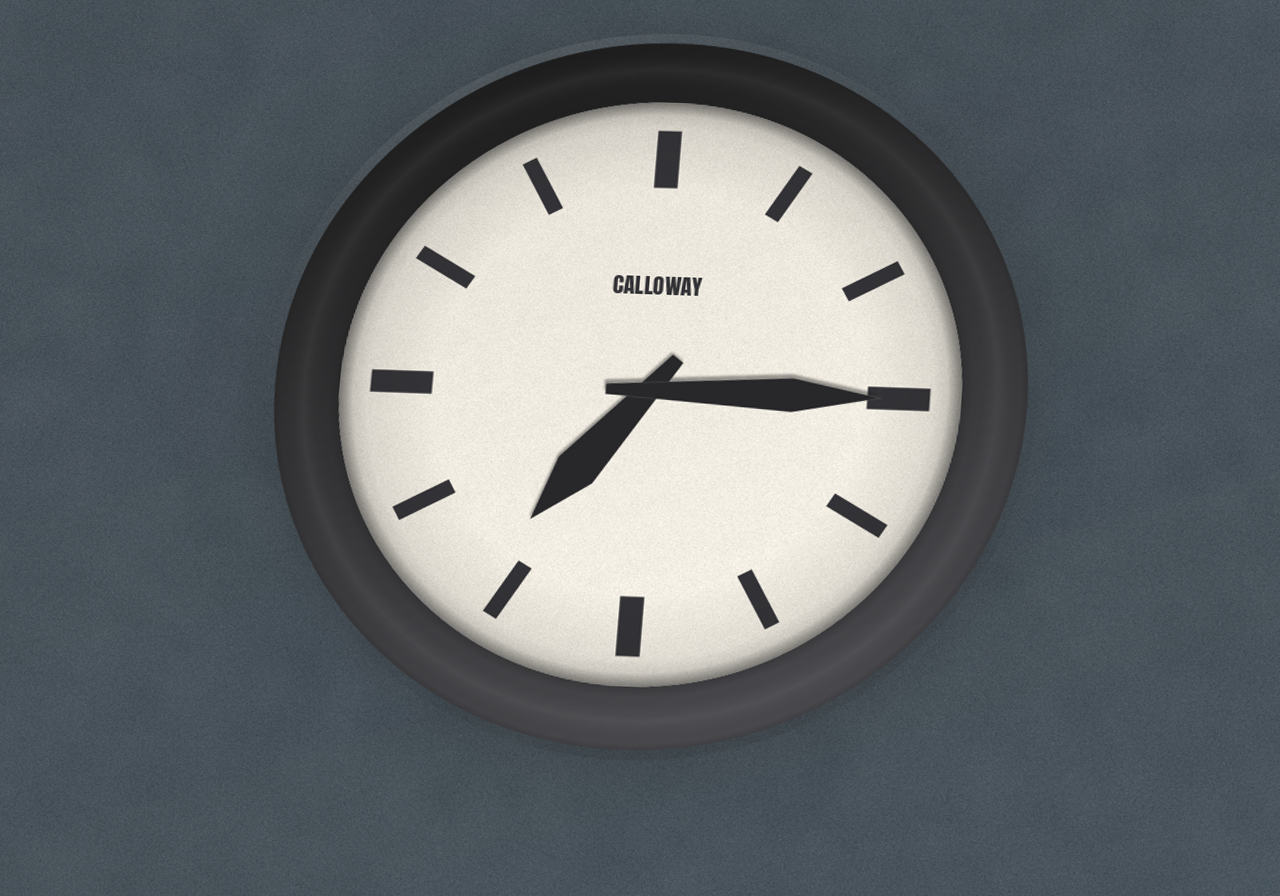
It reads **7:15**
